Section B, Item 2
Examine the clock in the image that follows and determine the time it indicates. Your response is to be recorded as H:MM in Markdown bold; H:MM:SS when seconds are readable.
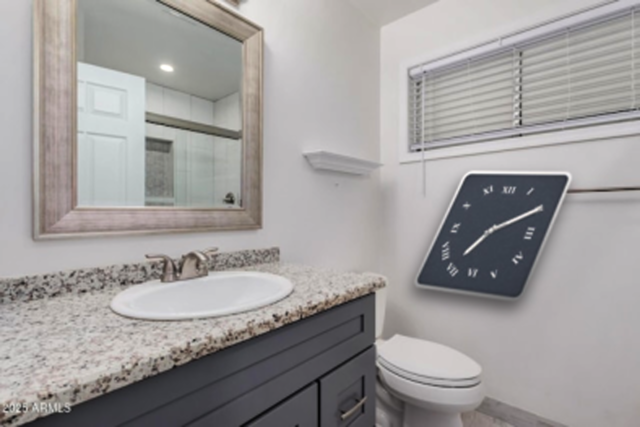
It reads **7:10**
